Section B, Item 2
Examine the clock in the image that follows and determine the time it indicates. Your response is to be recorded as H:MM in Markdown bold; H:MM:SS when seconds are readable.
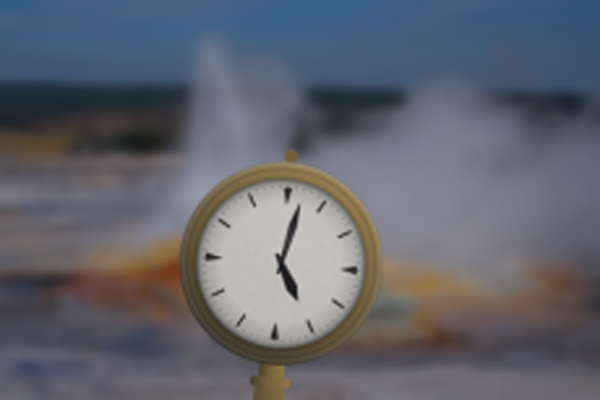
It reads **5:02**
